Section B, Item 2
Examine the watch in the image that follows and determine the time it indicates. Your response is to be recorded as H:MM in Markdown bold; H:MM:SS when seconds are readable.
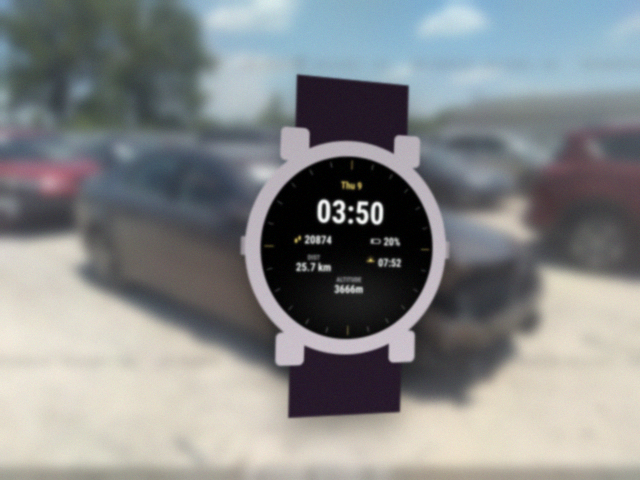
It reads **3:50**
